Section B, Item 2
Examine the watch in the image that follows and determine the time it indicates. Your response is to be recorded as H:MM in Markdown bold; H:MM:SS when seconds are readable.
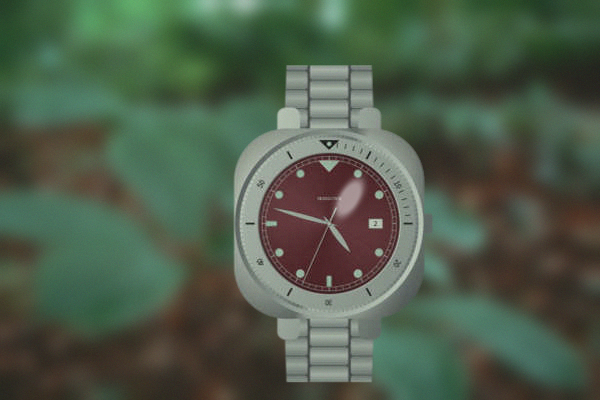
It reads **4:47:34**
